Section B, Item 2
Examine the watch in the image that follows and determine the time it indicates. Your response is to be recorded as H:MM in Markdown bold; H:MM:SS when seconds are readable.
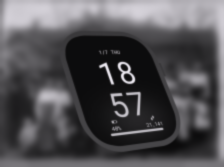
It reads **18:57**
